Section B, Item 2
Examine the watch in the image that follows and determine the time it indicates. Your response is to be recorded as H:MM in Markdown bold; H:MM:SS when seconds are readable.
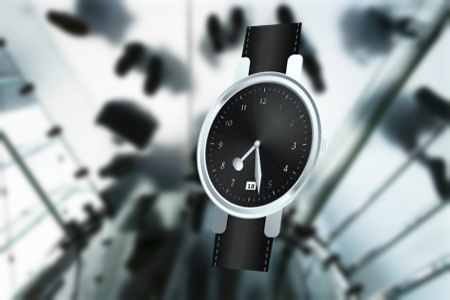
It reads **7:28**
